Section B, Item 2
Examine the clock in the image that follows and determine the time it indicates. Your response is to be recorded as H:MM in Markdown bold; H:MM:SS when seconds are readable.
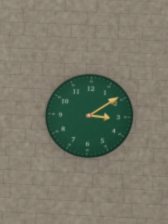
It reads **3:09**
